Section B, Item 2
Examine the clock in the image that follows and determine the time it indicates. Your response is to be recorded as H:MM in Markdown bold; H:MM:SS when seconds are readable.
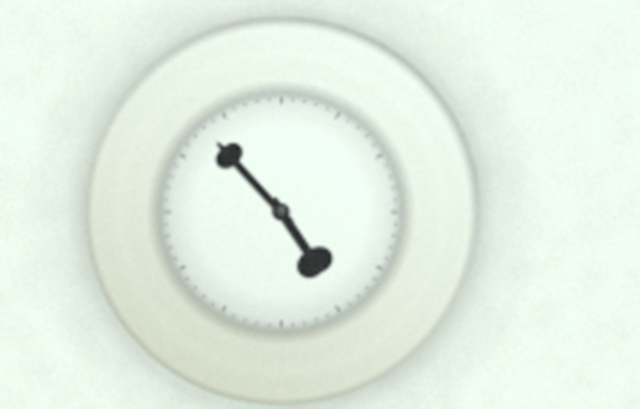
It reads **4:53**
